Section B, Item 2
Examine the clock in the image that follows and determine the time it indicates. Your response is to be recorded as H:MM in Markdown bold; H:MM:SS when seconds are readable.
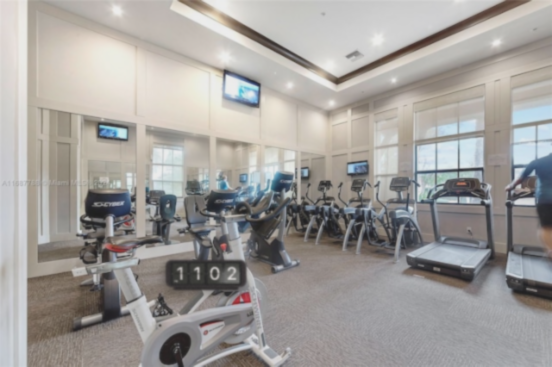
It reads **11:02**
